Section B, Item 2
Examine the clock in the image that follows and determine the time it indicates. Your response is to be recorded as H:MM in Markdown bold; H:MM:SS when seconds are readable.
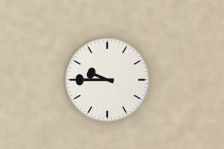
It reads **9:45**
